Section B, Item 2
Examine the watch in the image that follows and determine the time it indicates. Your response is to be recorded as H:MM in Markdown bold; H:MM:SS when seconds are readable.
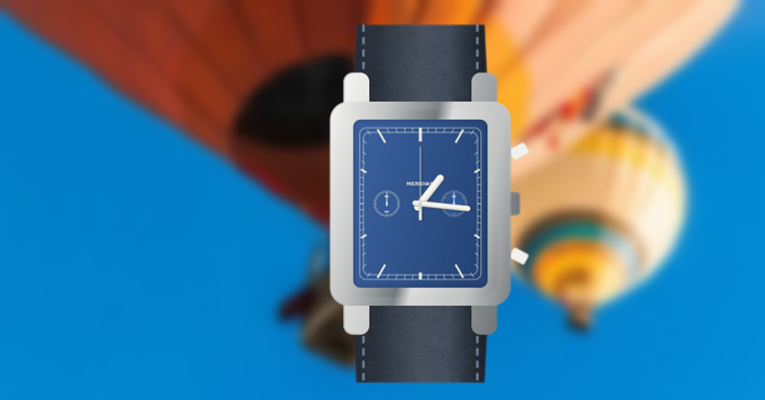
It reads **1:16**
